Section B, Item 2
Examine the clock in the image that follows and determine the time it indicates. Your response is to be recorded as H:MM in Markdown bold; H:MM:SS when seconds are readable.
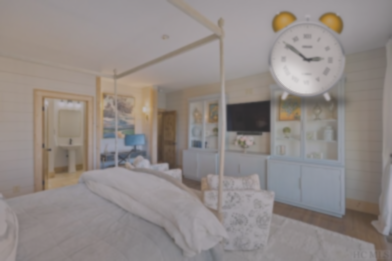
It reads **2:51**
